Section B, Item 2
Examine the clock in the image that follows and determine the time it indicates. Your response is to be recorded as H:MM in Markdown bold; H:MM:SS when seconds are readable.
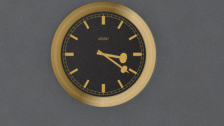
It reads **3:21**
